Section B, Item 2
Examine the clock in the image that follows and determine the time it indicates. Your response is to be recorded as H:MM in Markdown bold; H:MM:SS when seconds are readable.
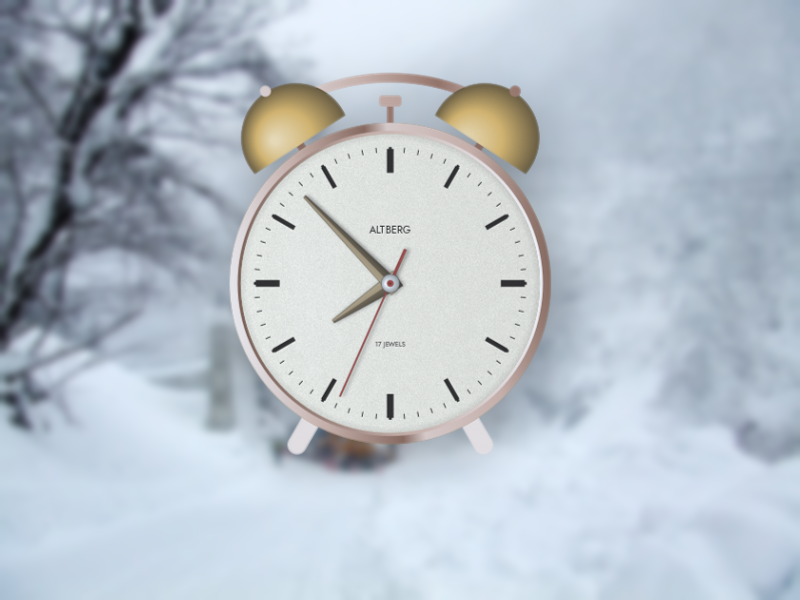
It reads **7:52:34**
